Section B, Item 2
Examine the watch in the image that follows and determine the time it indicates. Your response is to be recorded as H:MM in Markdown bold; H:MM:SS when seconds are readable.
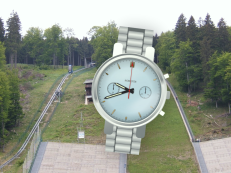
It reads **9:41**
